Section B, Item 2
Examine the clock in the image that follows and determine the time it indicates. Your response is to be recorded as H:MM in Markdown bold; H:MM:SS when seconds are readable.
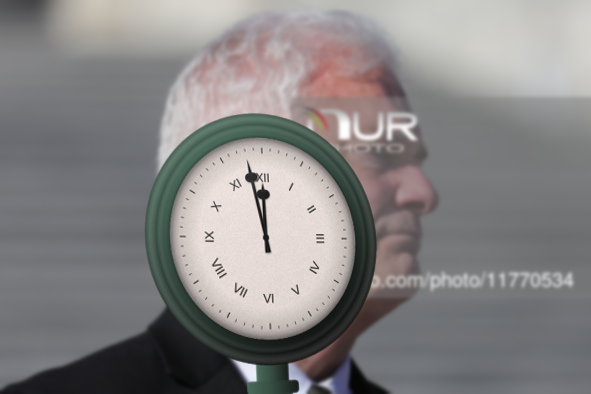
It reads **11:58**
